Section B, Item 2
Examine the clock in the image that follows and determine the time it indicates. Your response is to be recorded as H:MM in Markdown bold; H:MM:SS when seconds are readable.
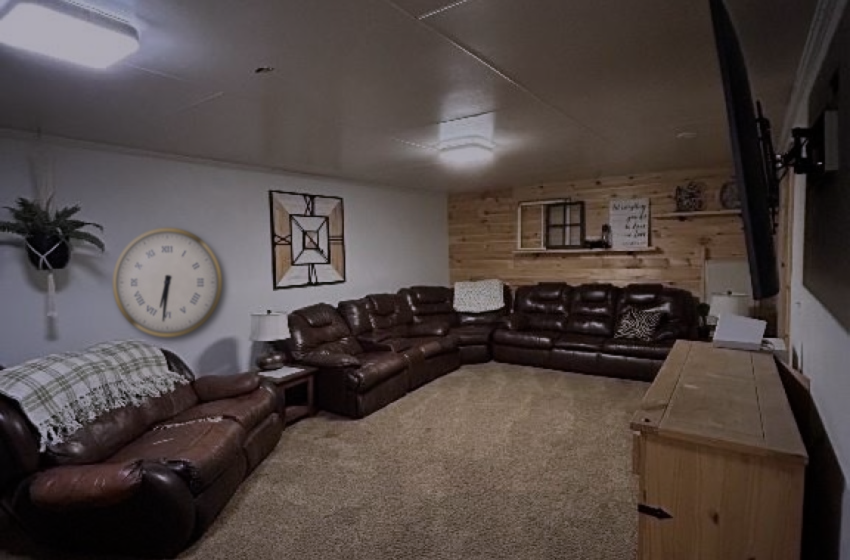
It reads **6:31**
